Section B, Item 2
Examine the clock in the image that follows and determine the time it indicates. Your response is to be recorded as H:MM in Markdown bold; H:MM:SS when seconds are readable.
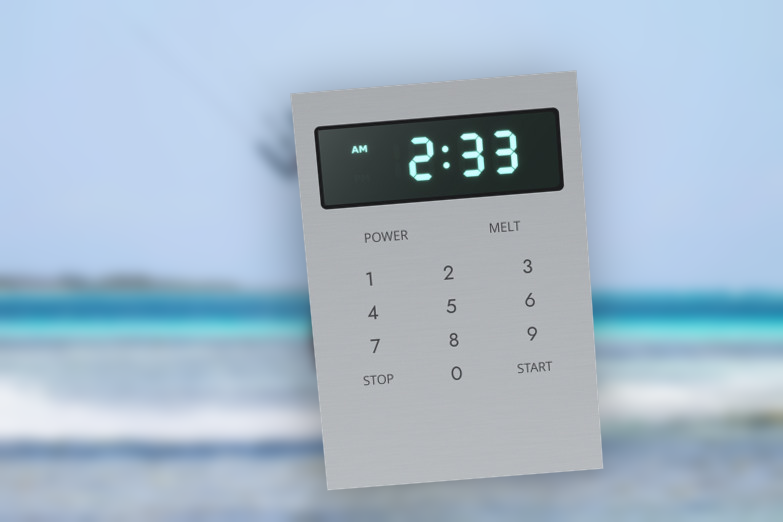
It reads **2:33**
